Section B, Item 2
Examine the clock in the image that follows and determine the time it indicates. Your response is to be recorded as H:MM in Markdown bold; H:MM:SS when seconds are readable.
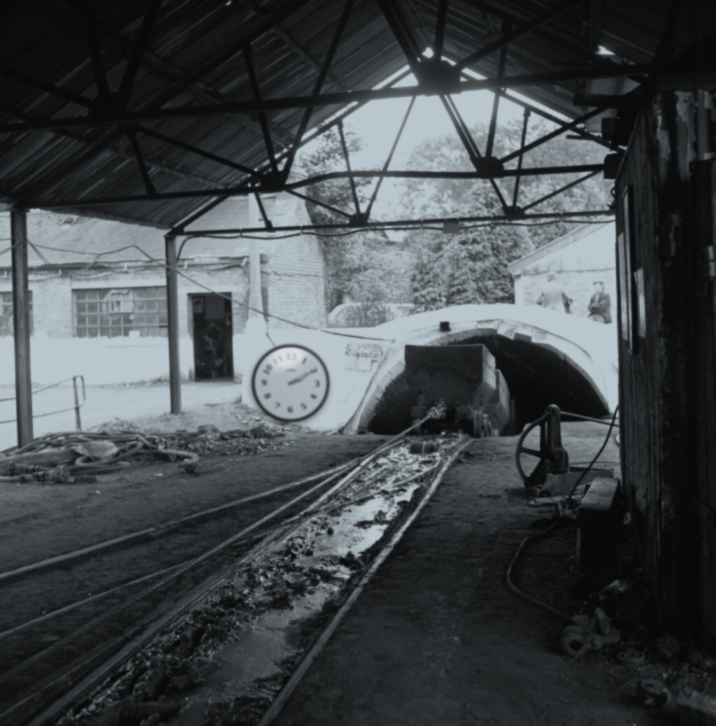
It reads **2:10**
